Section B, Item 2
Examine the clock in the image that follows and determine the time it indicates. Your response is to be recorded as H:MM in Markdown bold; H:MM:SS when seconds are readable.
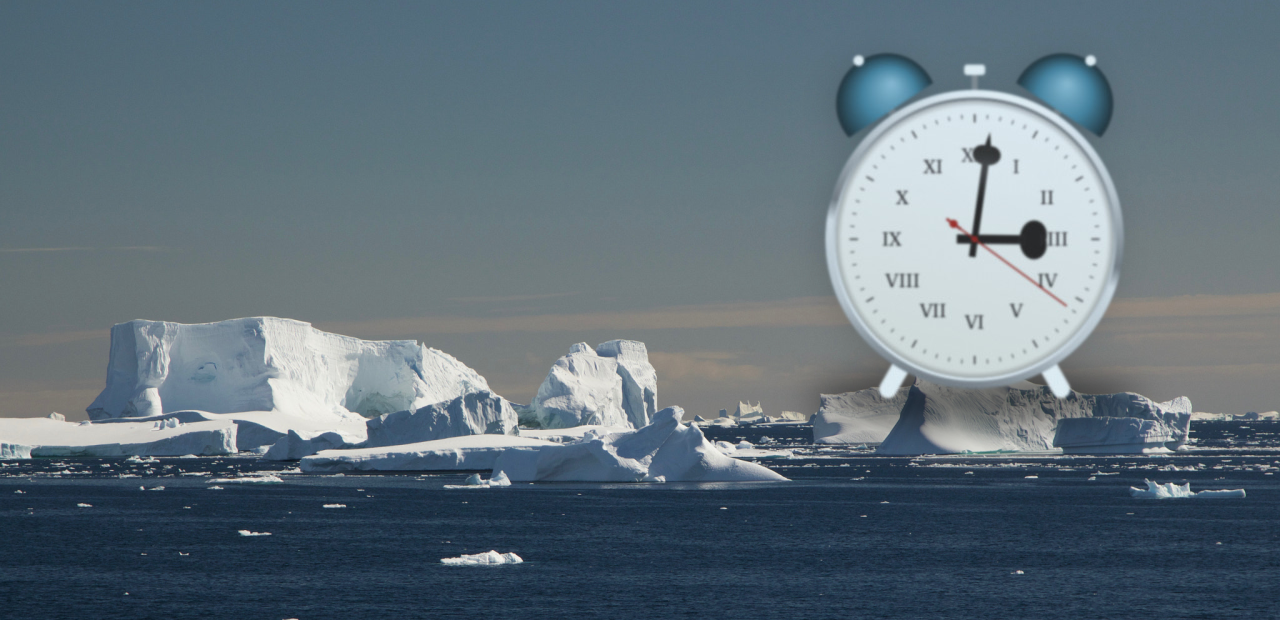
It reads **3:01:21**
